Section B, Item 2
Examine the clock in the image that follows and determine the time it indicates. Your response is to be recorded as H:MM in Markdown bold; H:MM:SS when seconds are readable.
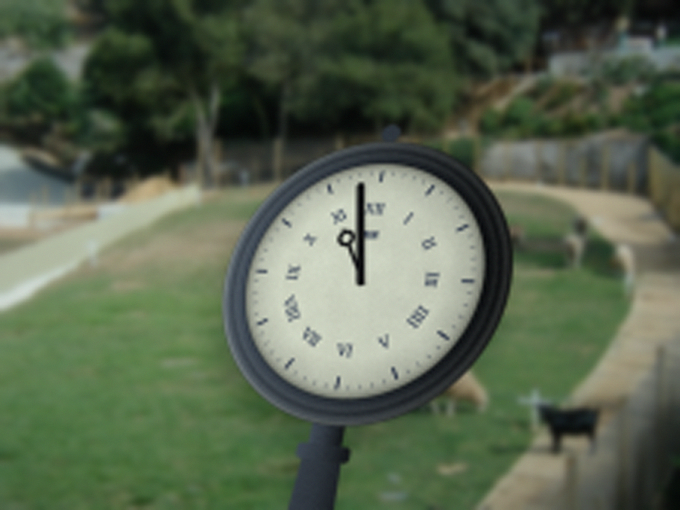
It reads **10:58**
